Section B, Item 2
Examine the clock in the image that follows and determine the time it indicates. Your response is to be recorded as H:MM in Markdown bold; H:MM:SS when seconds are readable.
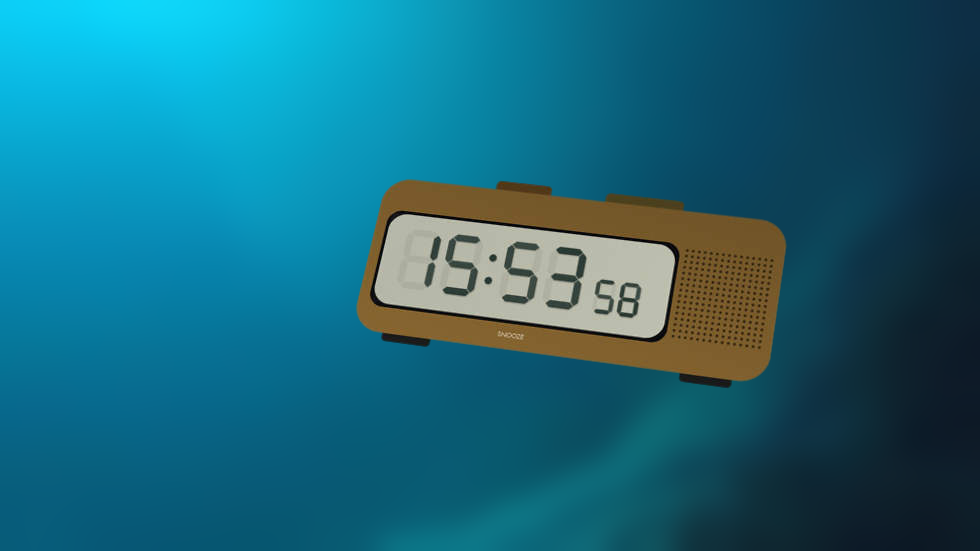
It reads **15:53:58**
